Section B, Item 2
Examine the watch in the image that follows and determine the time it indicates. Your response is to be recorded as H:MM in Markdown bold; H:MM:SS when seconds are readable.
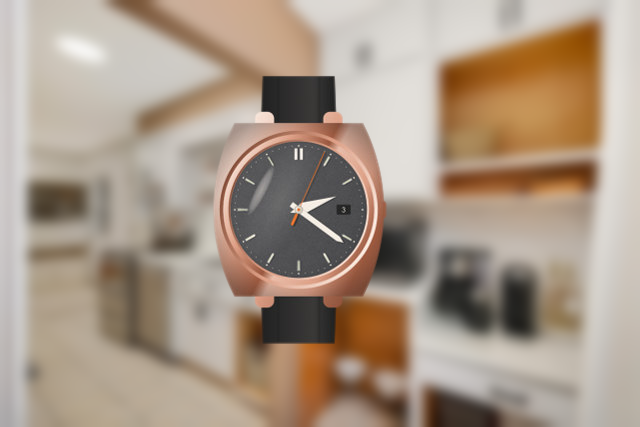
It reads **2:21:04**
